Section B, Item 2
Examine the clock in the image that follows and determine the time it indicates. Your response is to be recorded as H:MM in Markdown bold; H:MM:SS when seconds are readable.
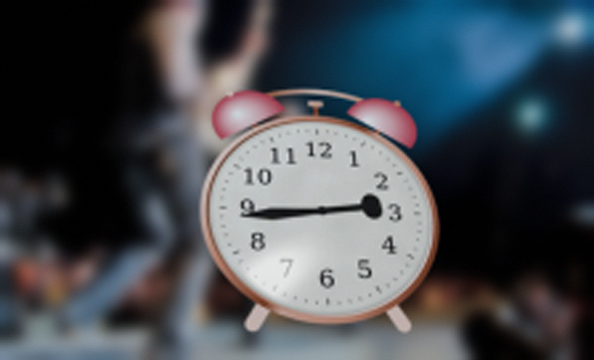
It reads **2:44**
